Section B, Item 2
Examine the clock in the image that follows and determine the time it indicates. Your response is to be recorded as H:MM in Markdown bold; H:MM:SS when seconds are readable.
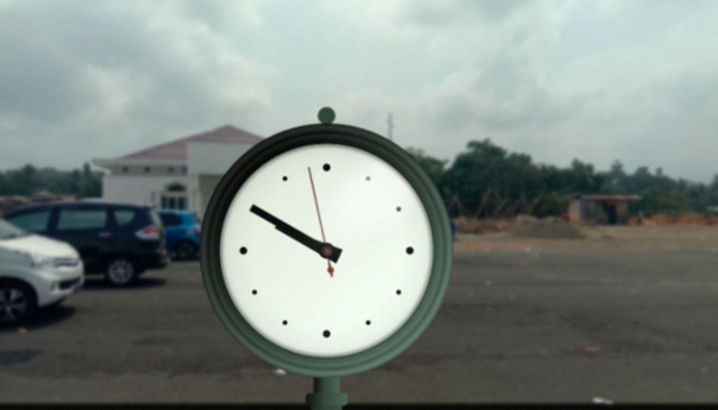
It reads **9:49:58**
